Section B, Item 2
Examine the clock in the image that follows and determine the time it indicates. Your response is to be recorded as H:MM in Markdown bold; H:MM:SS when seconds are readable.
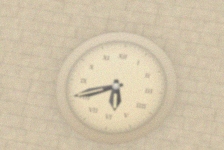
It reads **5:41**
